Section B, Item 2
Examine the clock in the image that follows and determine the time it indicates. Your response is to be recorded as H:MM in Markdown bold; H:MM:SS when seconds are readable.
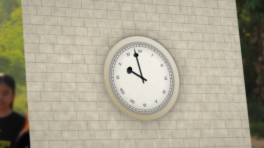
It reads **9:58**
